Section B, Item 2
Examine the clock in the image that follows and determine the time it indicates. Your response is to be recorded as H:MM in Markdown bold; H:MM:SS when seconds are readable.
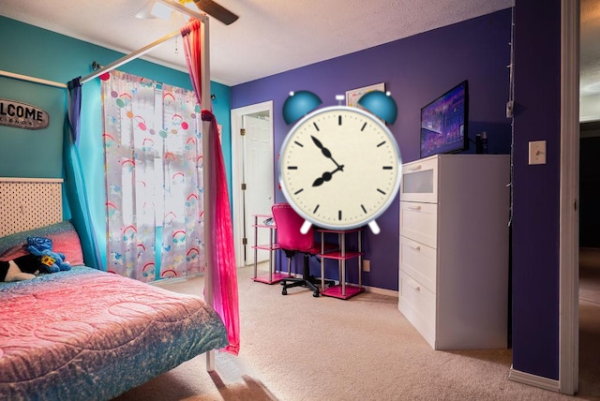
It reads **7:53**
